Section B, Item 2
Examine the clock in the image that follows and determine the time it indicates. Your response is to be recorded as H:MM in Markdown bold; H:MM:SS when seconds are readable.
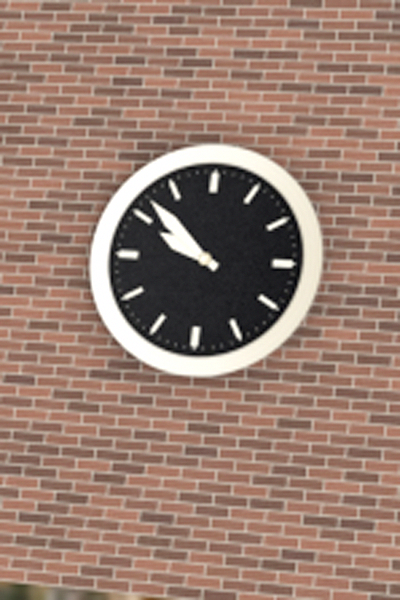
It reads **9:52**
